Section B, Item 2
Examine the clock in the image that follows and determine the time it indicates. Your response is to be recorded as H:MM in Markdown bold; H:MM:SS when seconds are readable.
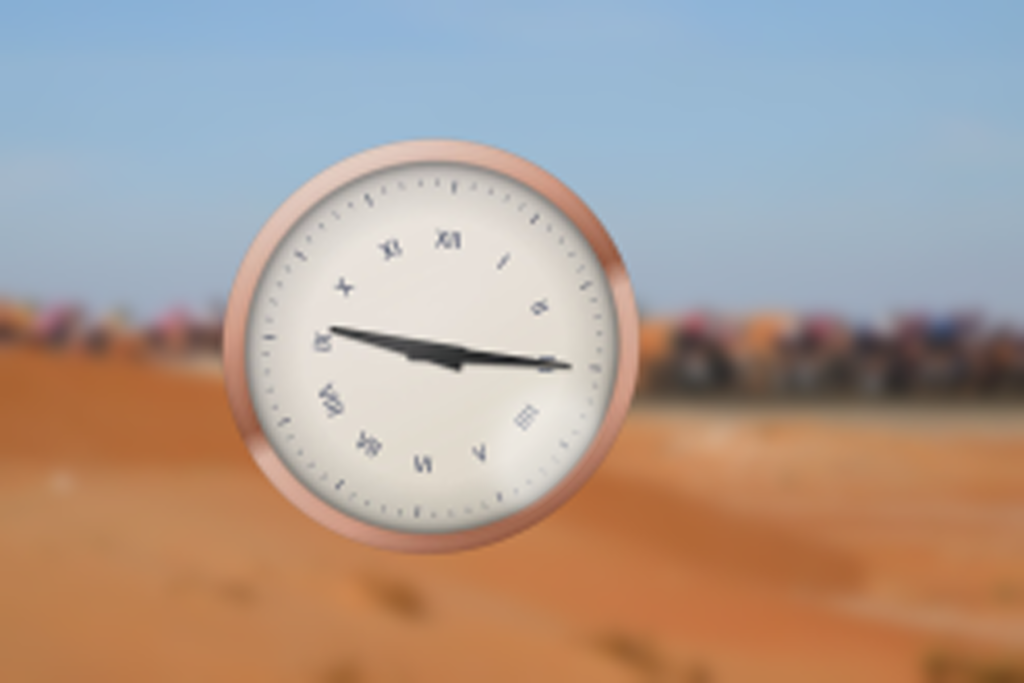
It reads **9:15**
